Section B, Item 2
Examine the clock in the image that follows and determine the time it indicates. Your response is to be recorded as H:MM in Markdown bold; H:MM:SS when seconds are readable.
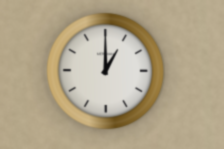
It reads **1:00**
